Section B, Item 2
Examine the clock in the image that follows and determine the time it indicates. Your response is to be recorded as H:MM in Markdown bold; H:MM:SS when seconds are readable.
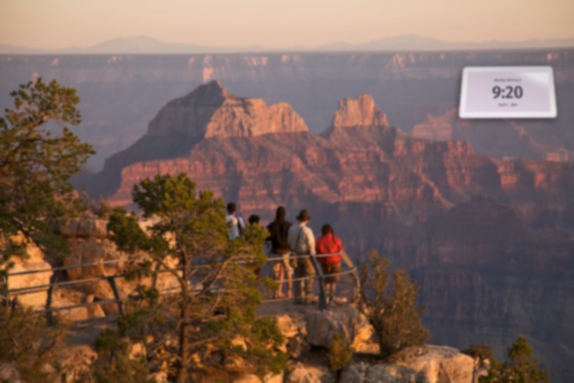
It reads **9:20**
